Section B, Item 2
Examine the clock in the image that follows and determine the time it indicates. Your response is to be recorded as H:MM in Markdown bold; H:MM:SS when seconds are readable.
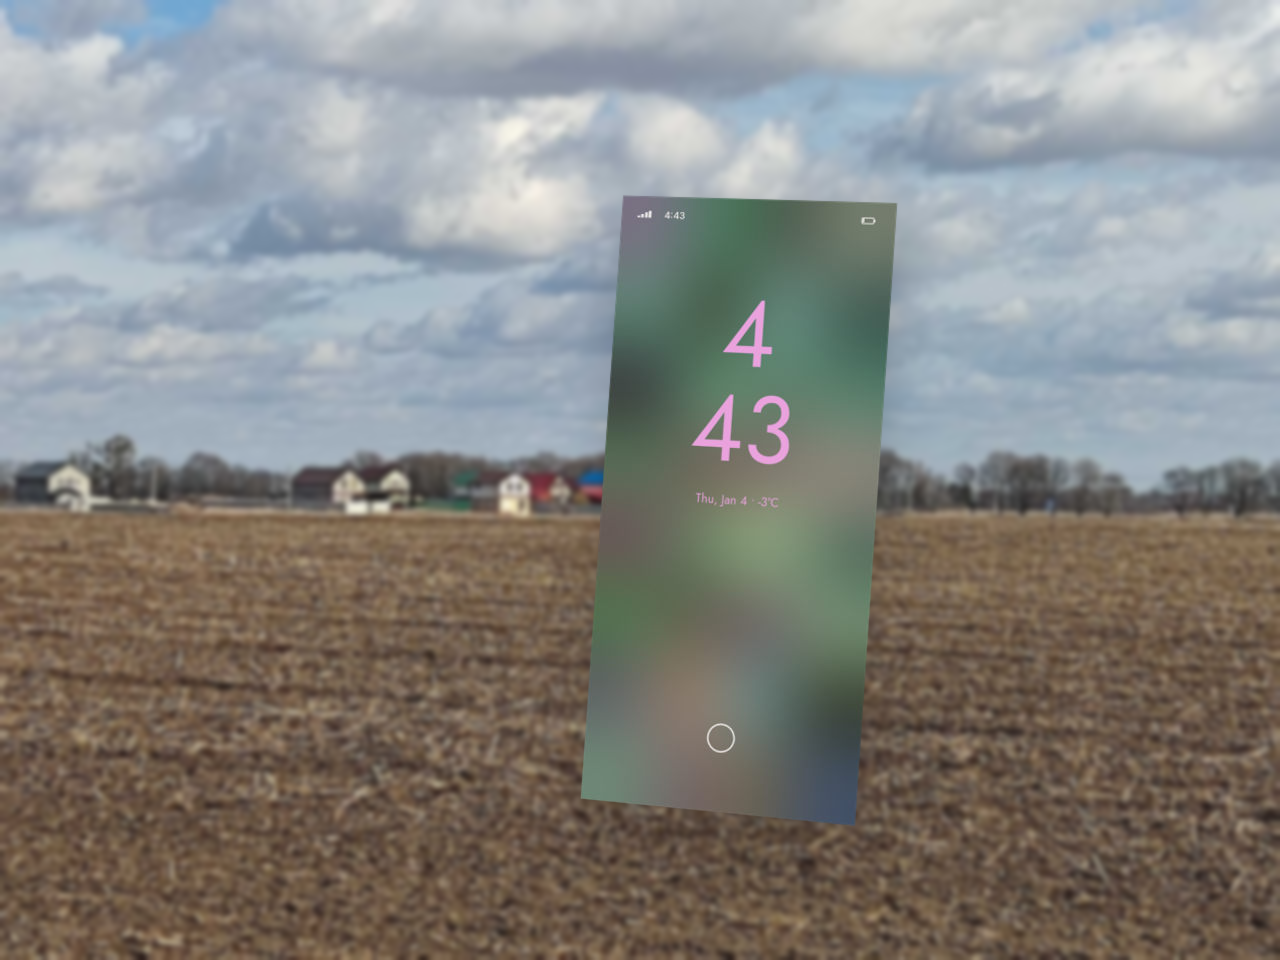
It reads **4:43**
